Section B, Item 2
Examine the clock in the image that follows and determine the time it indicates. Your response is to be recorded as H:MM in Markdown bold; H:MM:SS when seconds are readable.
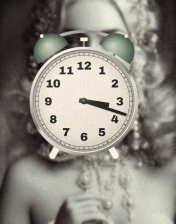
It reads **3:18**
